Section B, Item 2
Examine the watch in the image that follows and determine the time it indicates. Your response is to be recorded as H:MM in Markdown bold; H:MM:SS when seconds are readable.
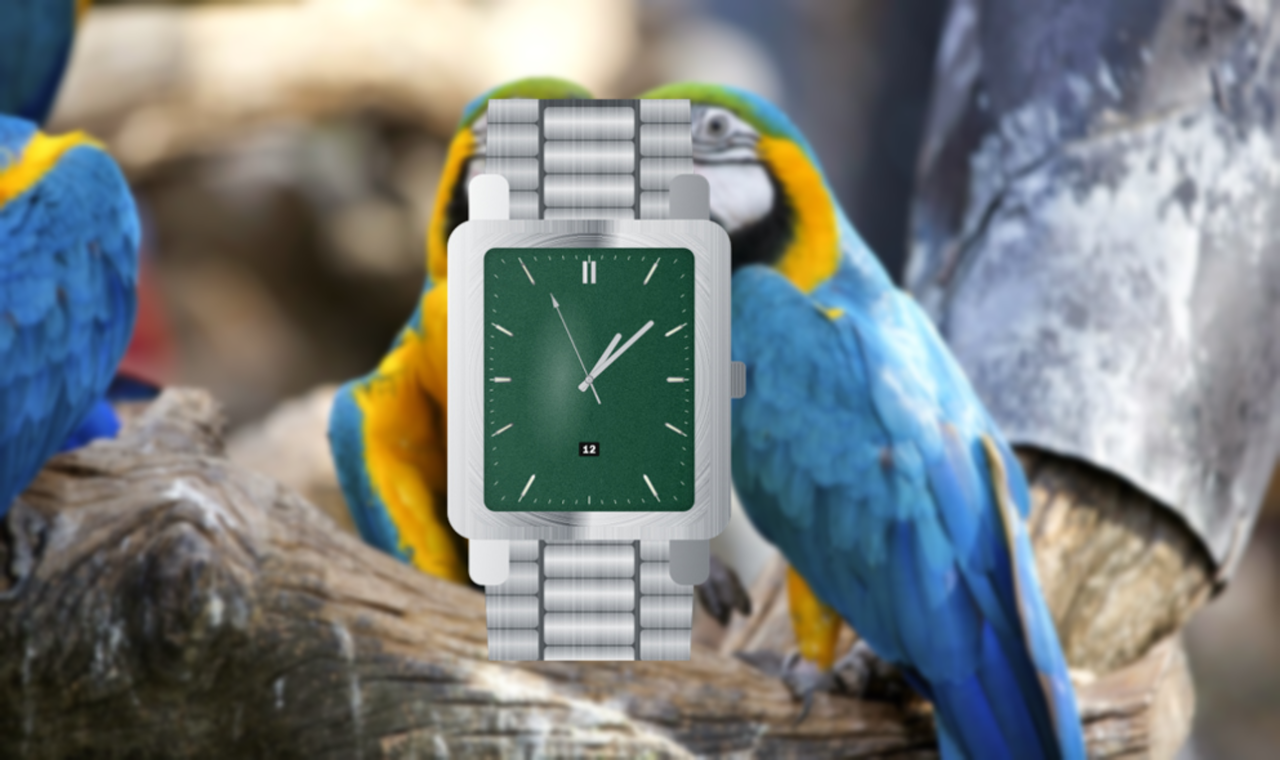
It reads **1:07:56**
